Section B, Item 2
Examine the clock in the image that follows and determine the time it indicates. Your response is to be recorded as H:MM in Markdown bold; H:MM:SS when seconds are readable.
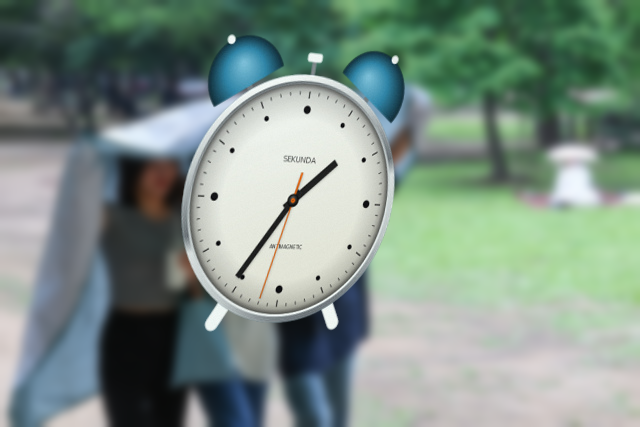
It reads **1:35:32**
